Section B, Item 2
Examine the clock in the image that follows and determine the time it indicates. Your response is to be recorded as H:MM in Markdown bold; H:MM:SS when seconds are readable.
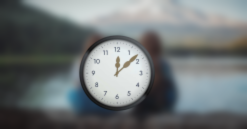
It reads **12:08**
